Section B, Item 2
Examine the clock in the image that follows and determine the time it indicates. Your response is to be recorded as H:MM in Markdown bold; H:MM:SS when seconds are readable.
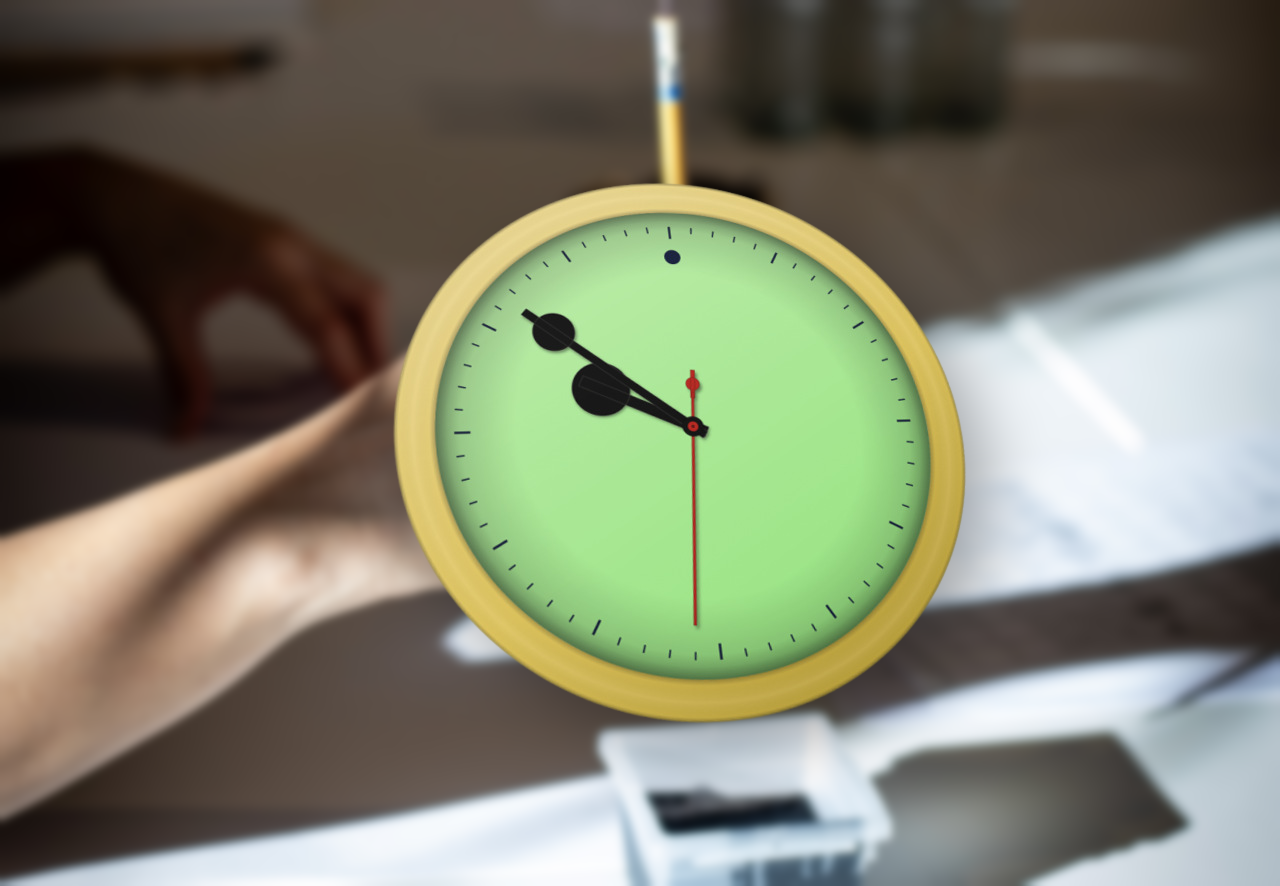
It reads **9:51:31**
